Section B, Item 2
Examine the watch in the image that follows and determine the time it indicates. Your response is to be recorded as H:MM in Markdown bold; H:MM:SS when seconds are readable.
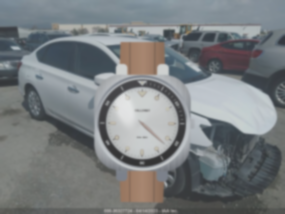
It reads **4:22**
